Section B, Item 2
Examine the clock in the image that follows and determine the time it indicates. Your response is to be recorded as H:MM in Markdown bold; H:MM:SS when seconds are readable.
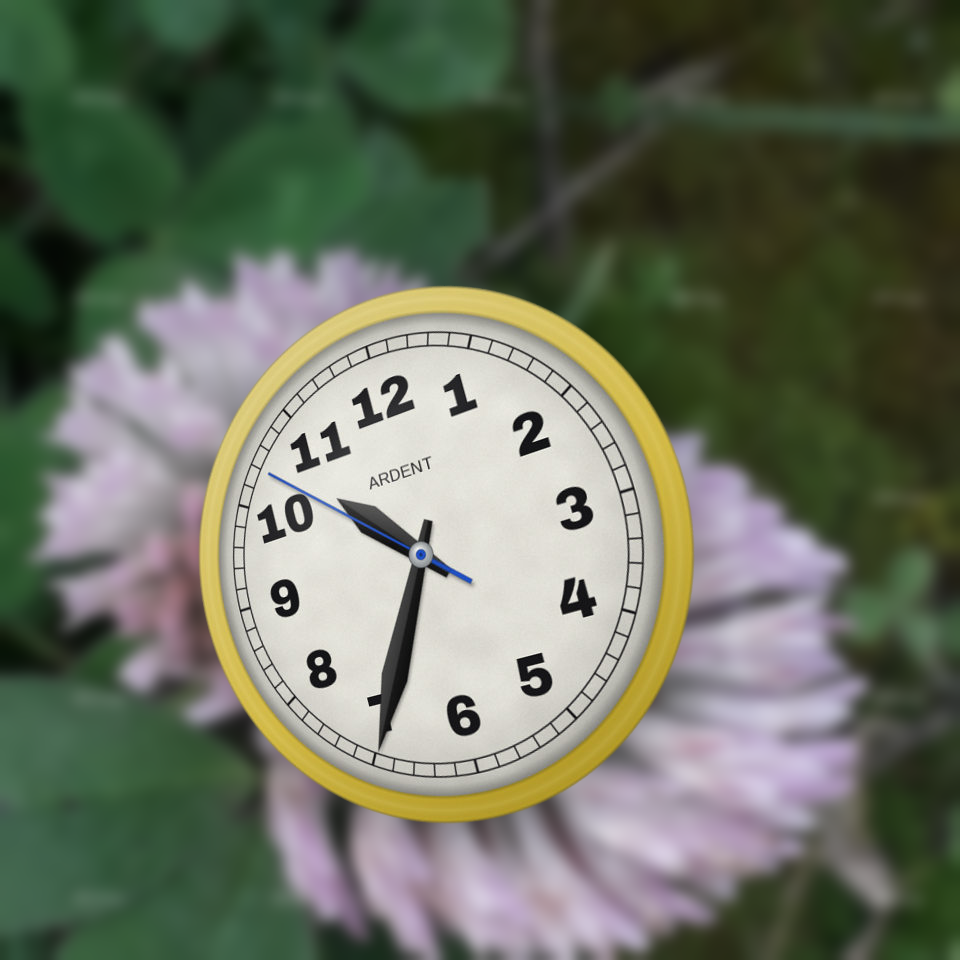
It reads **10:34:52**
